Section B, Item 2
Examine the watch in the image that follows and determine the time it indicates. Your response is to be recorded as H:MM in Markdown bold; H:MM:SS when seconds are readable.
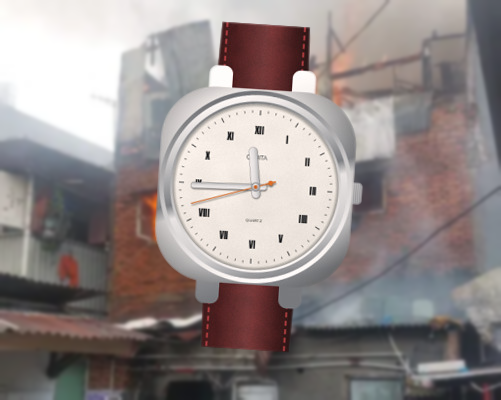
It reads **11:44:42**
